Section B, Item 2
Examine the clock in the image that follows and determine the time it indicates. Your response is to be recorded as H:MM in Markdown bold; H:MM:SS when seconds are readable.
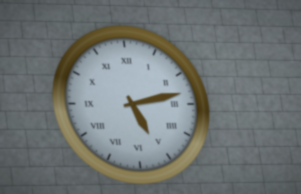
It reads **5:13**
